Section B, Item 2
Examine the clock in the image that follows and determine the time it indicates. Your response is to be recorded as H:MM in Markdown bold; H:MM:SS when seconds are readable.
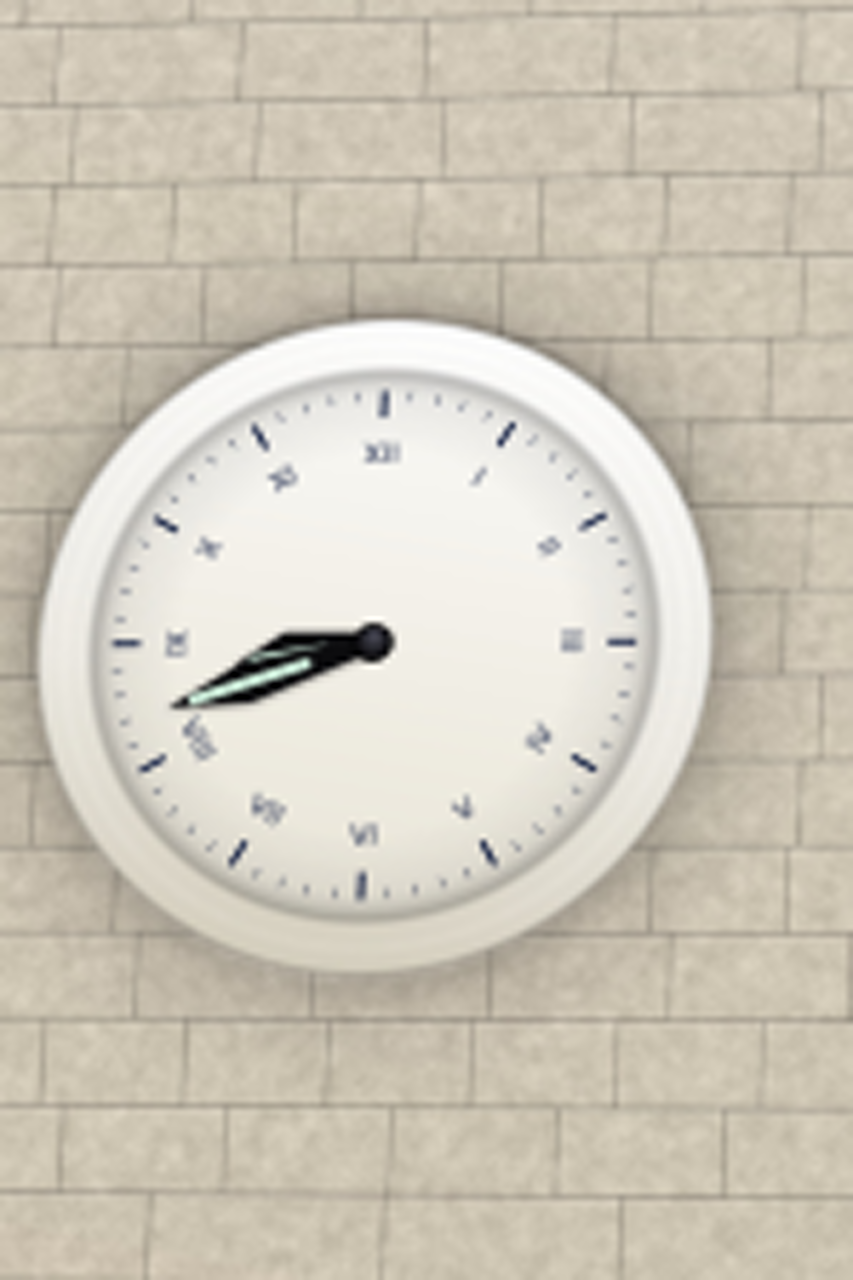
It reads **8:42**
